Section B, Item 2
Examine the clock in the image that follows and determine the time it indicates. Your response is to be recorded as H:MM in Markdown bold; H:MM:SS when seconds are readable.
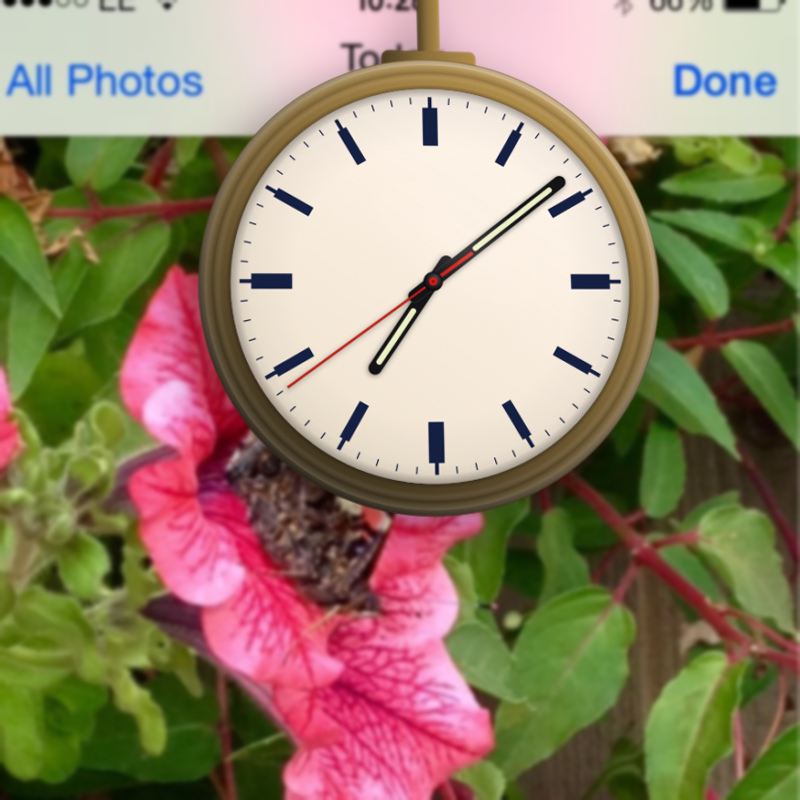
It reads **7:08:39**
